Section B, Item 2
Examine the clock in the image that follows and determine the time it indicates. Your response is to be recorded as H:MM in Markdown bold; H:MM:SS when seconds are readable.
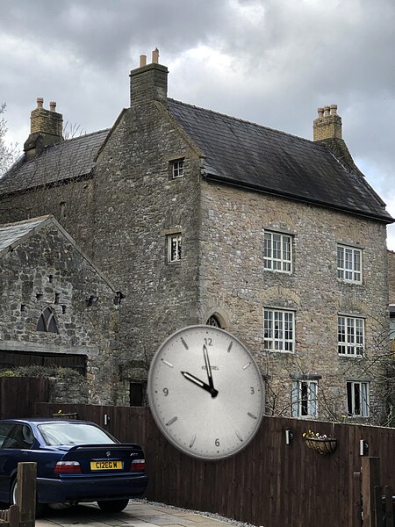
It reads **9:59**
